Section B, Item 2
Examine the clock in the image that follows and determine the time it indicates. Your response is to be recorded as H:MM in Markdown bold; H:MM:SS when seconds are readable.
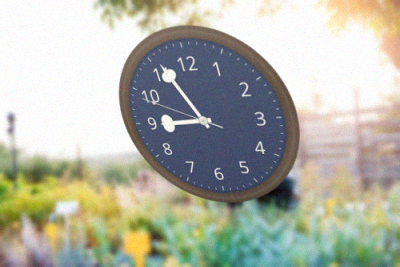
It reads **8:55:49**
